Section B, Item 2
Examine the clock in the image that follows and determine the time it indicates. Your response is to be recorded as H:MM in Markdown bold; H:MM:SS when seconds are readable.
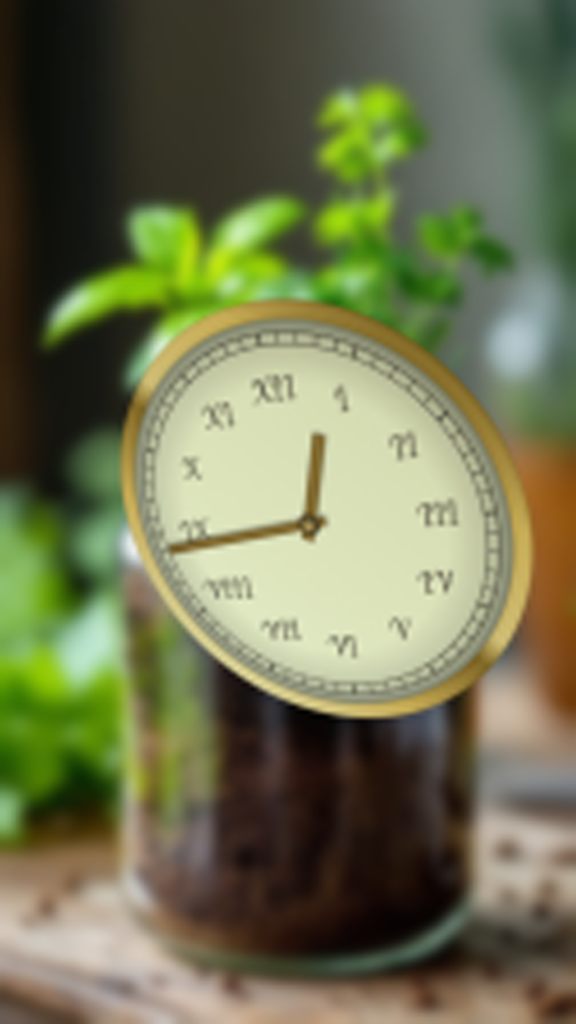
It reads **12:44**
